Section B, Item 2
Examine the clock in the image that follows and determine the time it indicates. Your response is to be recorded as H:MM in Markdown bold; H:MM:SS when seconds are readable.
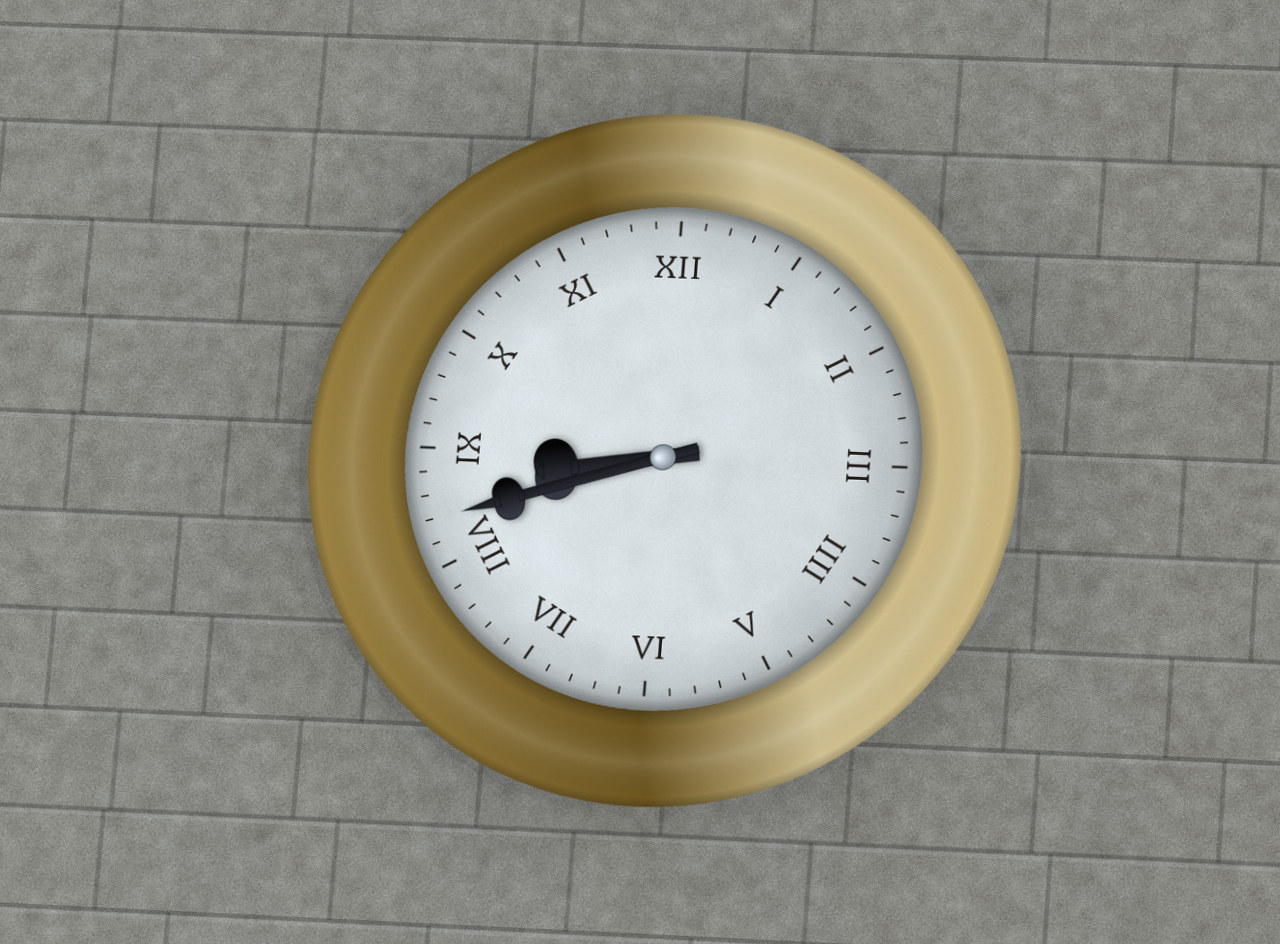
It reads **8:42**
